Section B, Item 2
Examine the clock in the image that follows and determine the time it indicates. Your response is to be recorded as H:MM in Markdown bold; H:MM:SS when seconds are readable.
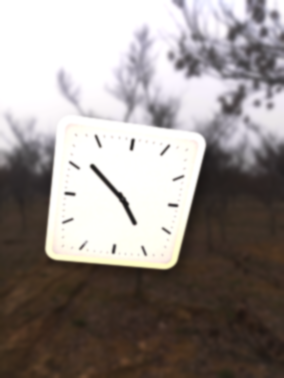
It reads **4:52**
